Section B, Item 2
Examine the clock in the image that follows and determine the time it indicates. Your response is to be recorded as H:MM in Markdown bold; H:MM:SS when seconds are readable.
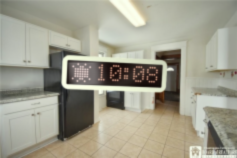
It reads **10:08**
